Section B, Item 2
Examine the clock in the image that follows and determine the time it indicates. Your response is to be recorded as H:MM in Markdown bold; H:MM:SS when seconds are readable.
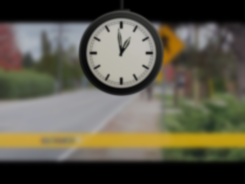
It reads **12:59**
